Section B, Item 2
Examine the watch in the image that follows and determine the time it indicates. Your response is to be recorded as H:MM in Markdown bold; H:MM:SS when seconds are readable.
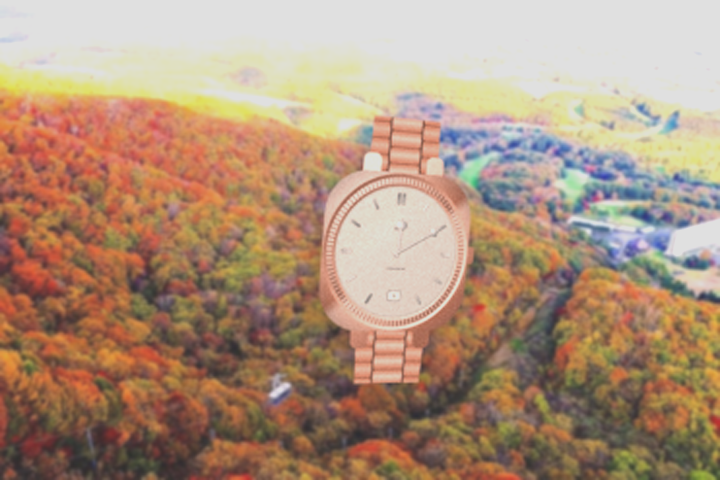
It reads **12:10**
